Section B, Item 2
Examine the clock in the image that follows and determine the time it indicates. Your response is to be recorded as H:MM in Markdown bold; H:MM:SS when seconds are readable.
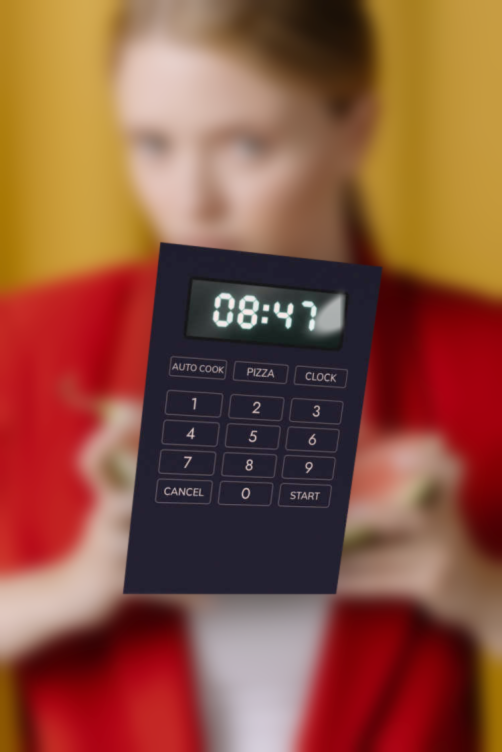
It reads **8:47**
